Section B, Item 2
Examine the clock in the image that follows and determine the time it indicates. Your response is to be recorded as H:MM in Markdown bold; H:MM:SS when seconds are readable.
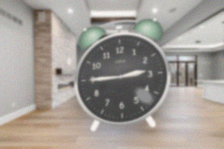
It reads **2:45**
